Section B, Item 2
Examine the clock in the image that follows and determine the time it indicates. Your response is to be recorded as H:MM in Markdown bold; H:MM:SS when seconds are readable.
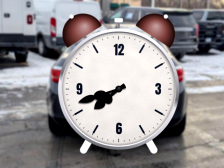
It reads **7:42**
